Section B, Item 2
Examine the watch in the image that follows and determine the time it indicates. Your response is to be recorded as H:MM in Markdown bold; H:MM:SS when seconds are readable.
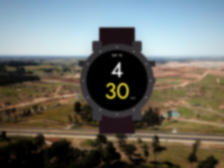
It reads **4:30**
